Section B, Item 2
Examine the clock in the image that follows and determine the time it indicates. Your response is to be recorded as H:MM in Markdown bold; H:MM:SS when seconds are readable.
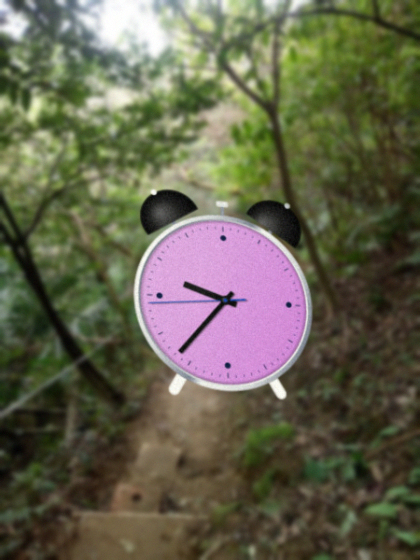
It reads **9:36:44**
